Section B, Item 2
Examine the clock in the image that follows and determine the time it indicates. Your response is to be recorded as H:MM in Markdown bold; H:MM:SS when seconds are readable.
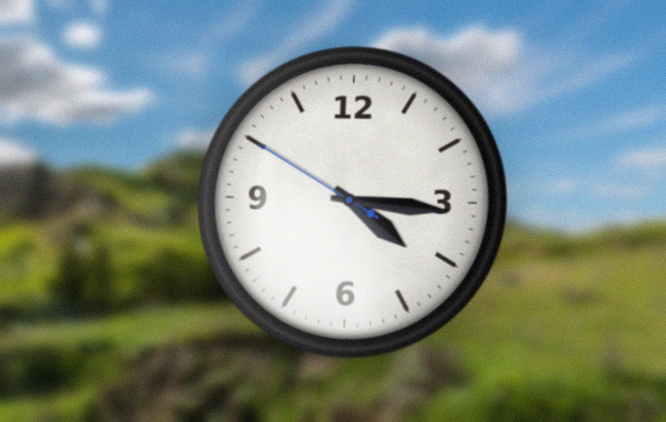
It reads **4:15:50**
